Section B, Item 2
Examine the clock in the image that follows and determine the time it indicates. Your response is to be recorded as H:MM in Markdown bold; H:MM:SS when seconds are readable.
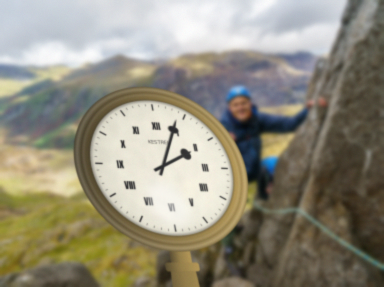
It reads **2:04**
